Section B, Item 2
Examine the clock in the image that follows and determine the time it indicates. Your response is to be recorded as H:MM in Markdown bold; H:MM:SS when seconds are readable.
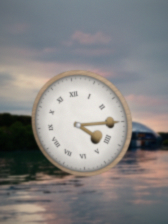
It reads **4:15**
